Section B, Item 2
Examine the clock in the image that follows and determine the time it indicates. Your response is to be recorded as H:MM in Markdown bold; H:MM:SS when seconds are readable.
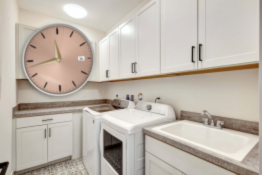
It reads **11:43**
